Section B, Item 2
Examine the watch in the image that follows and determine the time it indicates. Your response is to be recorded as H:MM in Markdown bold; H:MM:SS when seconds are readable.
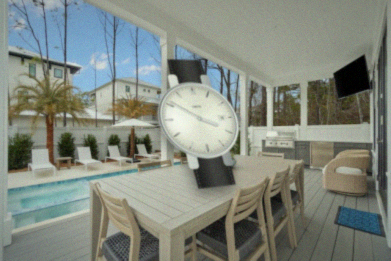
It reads **3:51**
